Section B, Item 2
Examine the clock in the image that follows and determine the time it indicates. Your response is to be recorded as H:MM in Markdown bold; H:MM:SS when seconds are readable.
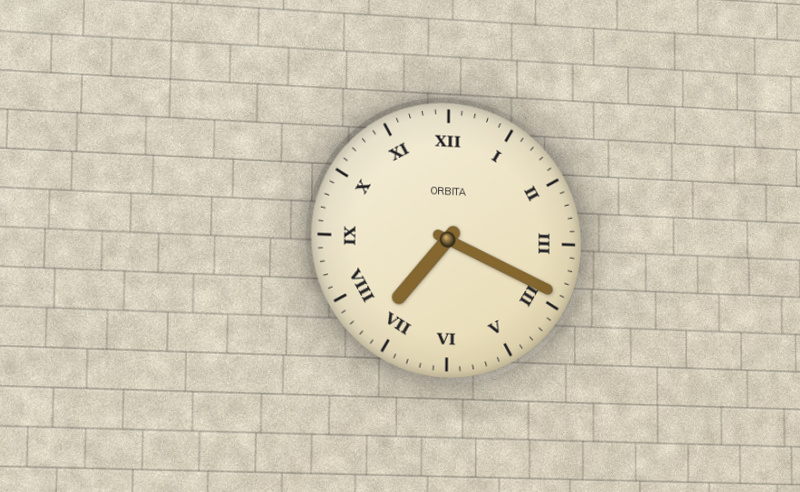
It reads **7:19**
